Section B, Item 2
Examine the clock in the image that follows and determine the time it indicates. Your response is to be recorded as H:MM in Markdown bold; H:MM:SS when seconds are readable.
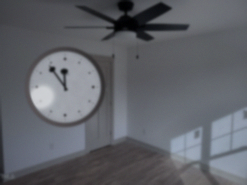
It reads **11:54**
